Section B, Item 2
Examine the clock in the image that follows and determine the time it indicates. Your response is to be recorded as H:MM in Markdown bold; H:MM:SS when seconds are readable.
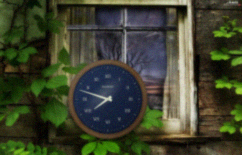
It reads **7:48**
